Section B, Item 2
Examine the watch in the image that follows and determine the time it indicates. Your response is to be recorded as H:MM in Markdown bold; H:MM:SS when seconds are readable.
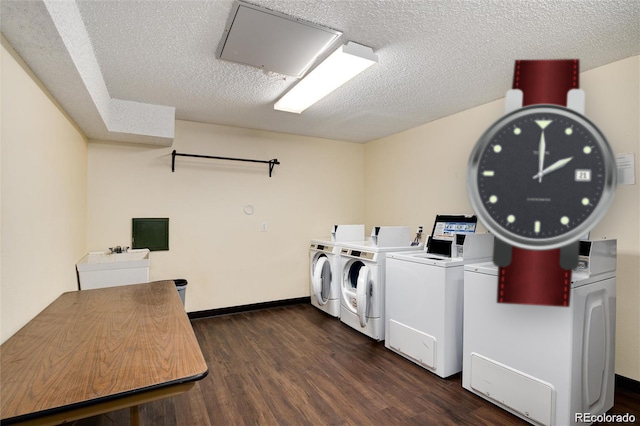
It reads **2:00**
